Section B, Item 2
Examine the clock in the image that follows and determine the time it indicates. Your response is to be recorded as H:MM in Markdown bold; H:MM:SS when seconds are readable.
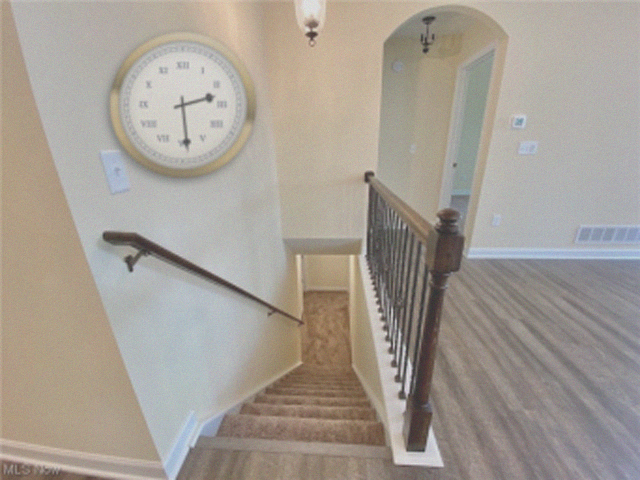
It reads **2:29**
